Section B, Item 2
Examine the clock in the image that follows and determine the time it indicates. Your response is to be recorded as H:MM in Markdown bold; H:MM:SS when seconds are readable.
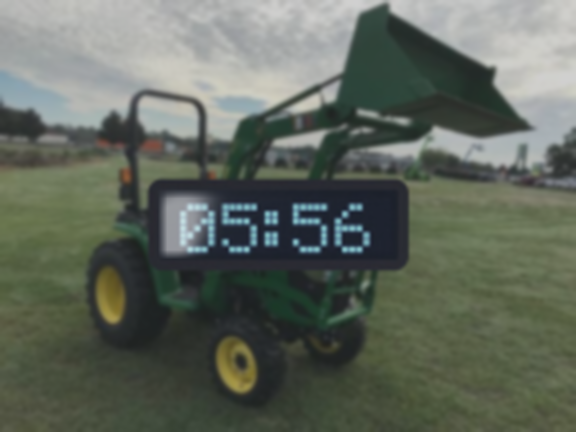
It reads **5:56**
